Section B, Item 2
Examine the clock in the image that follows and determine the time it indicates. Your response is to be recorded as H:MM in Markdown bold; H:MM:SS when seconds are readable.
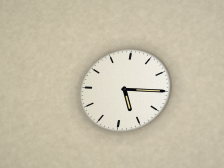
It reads **5:15**
